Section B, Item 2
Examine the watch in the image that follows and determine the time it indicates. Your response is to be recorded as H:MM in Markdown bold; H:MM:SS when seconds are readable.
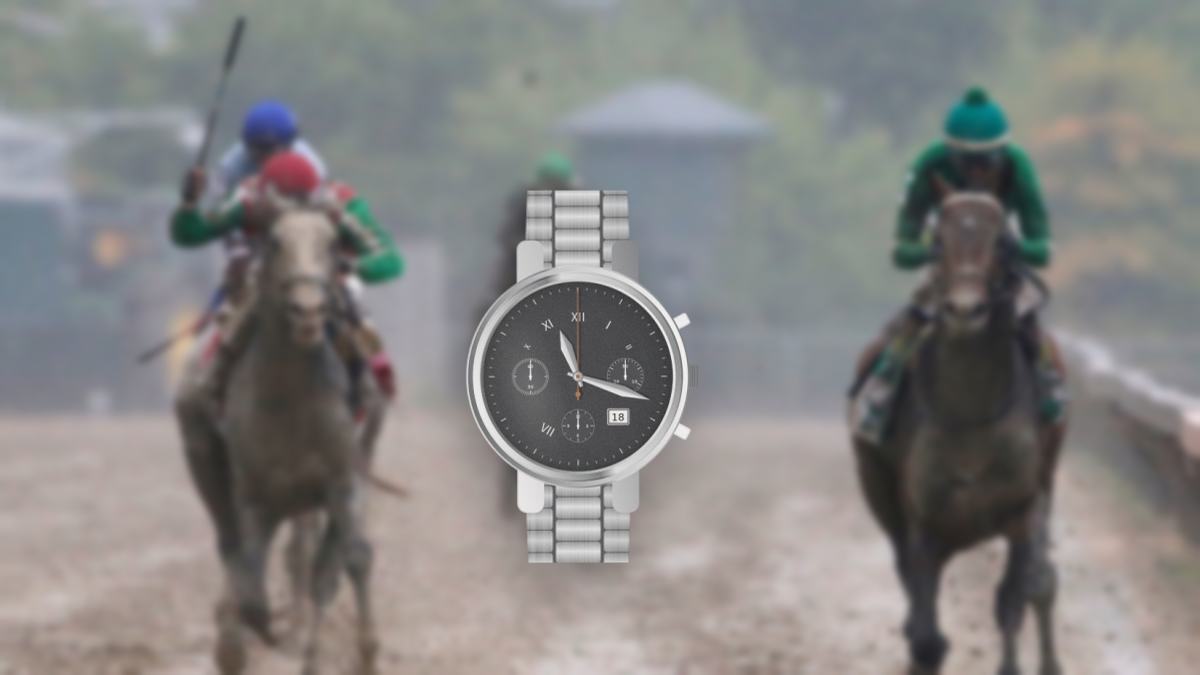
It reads **11:18**
